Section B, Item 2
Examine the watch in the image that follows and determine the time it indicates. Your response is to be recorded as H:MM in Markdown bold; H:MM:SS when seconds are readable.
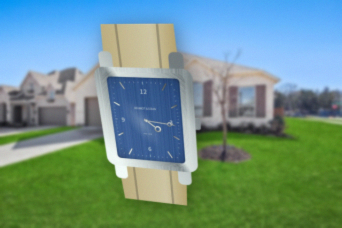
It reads **4:16**
